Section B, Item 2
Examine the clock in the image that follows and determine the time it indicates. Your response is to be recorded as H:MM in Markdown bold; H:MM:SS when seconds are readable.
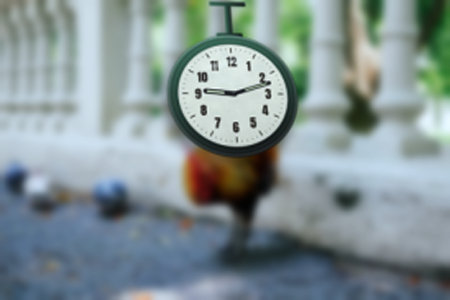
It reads **9:12**
